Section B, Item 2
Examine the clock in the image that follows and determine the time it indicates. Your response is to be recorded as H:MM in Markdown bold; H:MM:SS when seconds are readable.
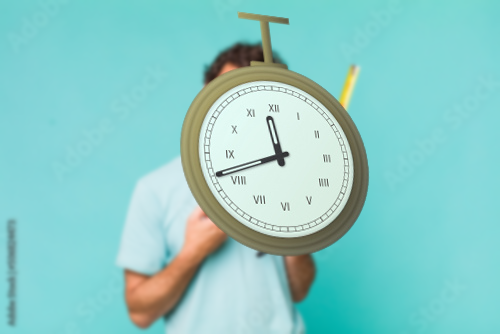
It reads **11:42**
